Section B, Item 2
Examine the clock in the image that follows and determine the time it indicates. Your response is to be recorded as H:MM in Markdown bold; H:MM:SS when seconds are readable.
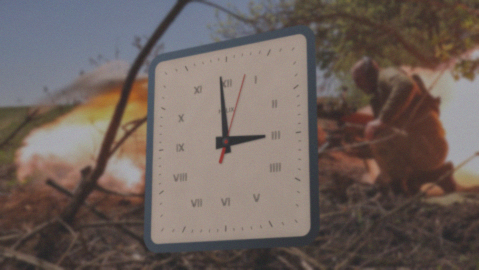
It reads **2:59:03**
